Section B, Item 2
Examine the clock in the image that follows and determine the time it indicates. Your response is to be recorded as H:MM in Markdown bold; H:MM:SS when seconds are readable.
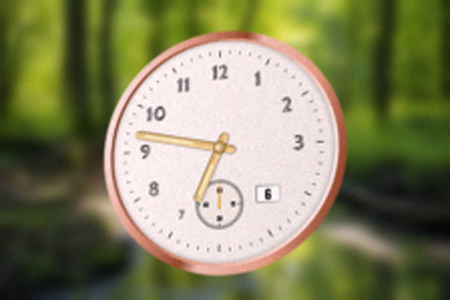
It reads **6:47**
